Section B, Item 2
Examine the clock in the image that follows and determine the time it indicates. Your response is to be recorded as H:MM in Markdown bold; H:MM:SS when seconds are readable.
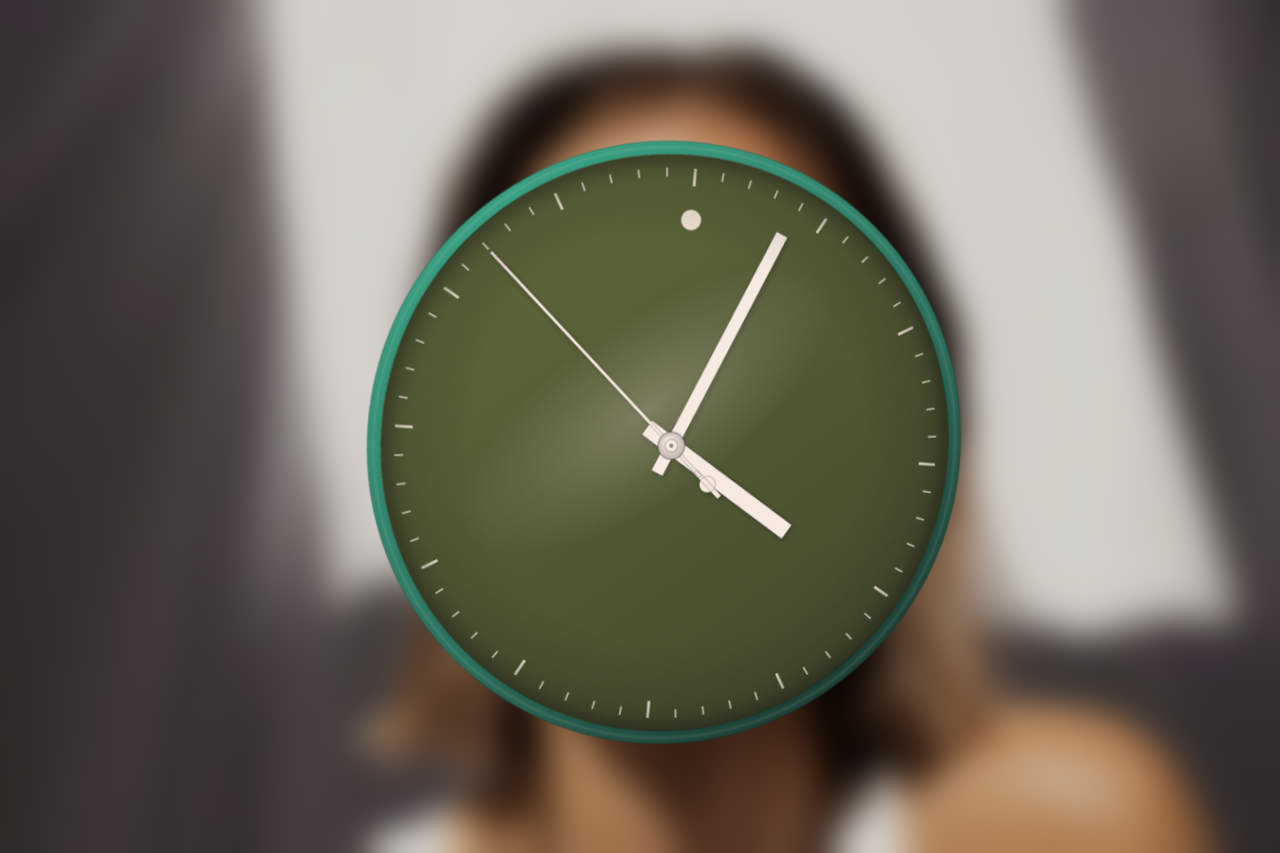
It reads **4:03:52**
